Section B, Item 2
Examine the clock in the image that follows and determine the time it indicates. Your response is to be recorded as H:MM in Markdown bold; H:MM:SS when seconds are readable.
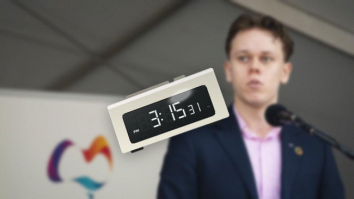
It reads **3:15:31**
